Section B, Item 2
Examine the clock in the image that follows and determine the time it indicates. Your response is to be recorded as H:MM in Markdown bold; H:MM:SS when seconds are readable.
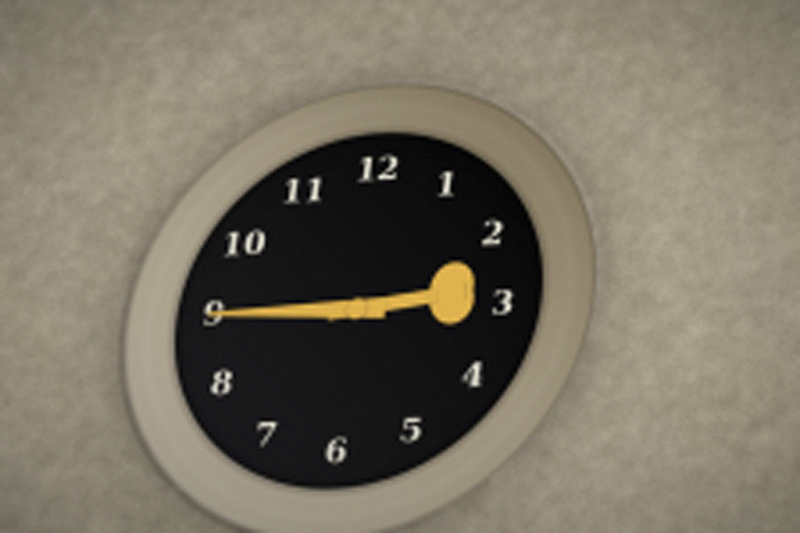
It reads **2:45**
